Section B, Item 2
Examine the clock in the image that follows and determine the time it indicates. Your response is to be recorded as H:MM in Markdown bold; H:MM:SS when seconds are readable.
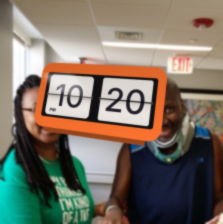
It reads **10:20**
